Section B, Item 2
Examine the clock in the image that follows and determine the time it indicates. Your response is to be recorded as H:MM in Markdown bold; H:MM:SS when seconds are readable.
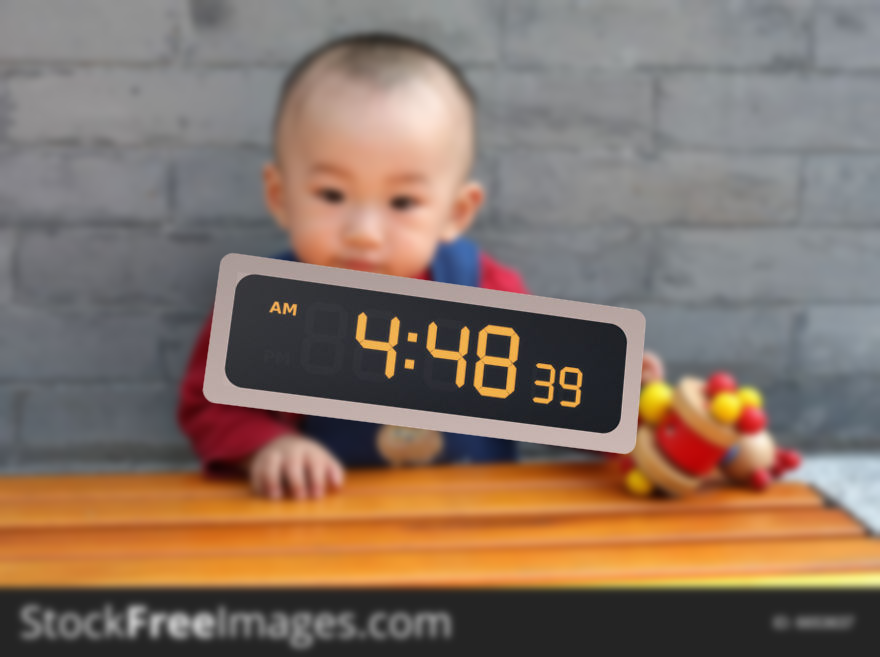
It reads **4:48:39**
